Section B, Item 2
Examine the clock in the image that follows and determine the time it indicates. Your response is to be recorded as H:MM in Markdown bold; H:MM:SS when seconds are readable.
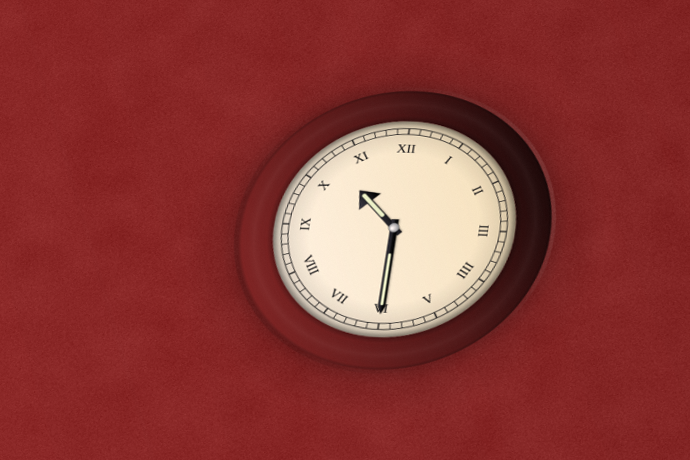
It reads **10:30**
